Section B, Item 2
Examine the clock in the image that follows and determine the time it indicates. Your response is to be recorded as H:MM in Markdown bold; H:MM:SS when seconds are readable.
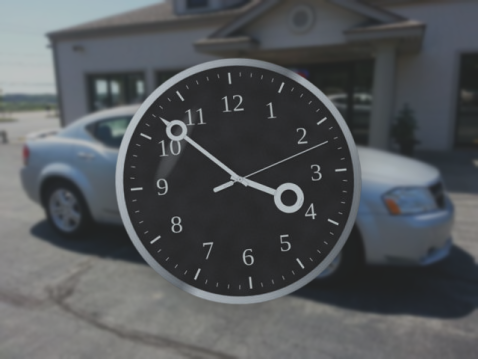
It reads **3:52:12**
